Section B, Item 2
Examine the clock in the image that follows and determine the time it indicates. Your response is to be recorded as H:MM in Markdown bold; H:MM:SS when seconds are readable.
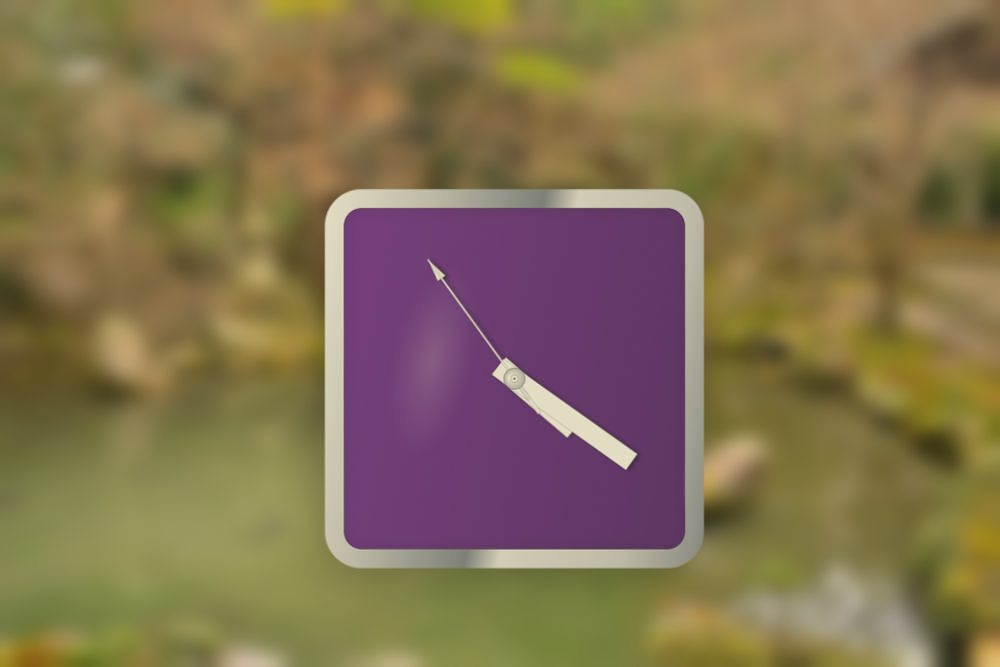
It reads **4:20:54**
